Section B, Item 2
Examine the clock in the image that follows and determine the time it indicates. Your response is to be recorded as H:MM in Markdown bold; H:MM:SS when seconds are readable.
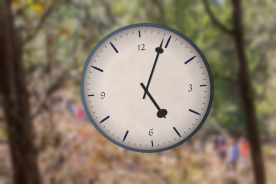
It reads **5:04**
